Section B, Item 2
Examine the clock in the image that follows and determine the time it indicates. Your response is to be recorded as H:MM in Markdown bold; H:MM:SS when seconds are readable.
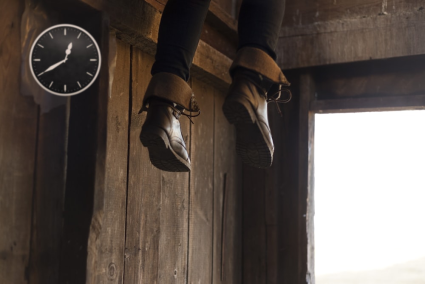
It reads **12:40**
